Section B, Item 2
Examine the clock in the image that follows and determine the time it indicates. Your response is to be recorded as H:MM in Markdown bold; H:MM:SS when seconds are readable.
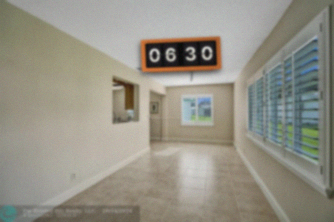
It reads **6:30**
